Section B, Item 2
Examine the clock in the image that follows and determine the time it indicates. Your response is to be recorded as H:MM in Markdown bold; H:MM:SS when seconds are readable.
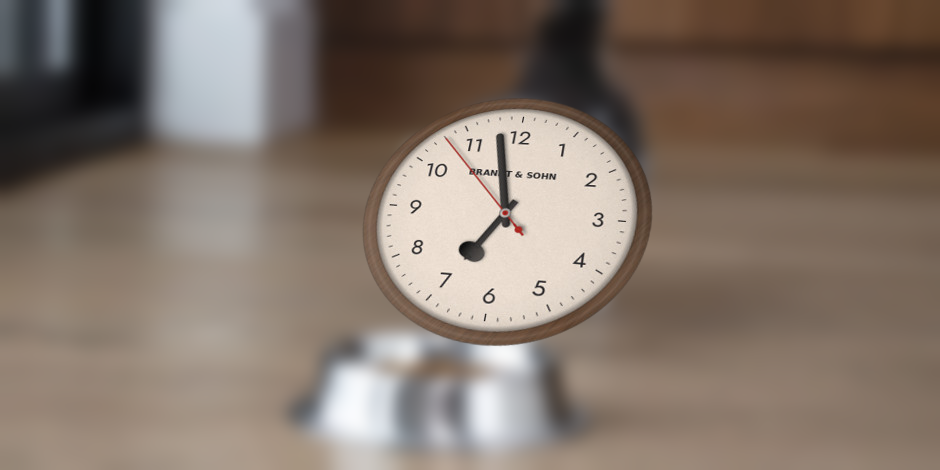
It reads **6:57:53**
